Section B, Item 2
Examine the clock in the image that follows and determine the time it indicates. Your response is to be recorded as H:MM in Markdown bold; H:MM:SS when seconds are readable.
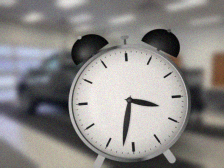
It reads **3:32**
